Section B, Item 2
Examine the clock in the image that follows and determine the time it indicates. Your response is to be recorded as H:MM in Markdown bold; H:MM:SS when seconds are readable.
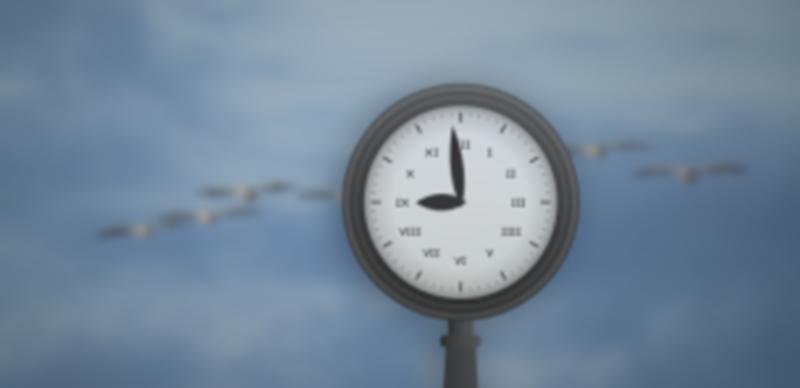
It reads **8:59**
